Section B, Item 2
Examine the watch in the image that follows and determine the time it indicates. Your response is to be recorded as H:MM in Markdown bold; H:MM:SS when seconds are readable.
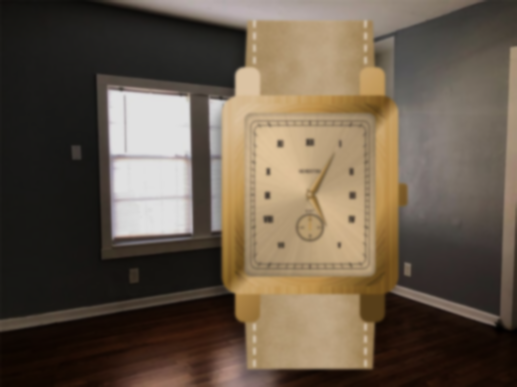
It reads **5:05**
